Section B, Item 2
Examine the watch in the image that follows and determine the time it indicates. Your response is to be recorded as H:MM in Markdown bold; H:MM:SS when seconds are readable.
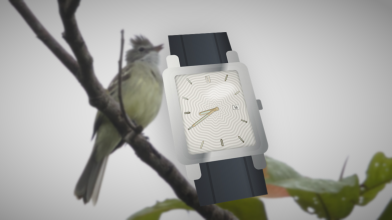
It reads **8:40**
